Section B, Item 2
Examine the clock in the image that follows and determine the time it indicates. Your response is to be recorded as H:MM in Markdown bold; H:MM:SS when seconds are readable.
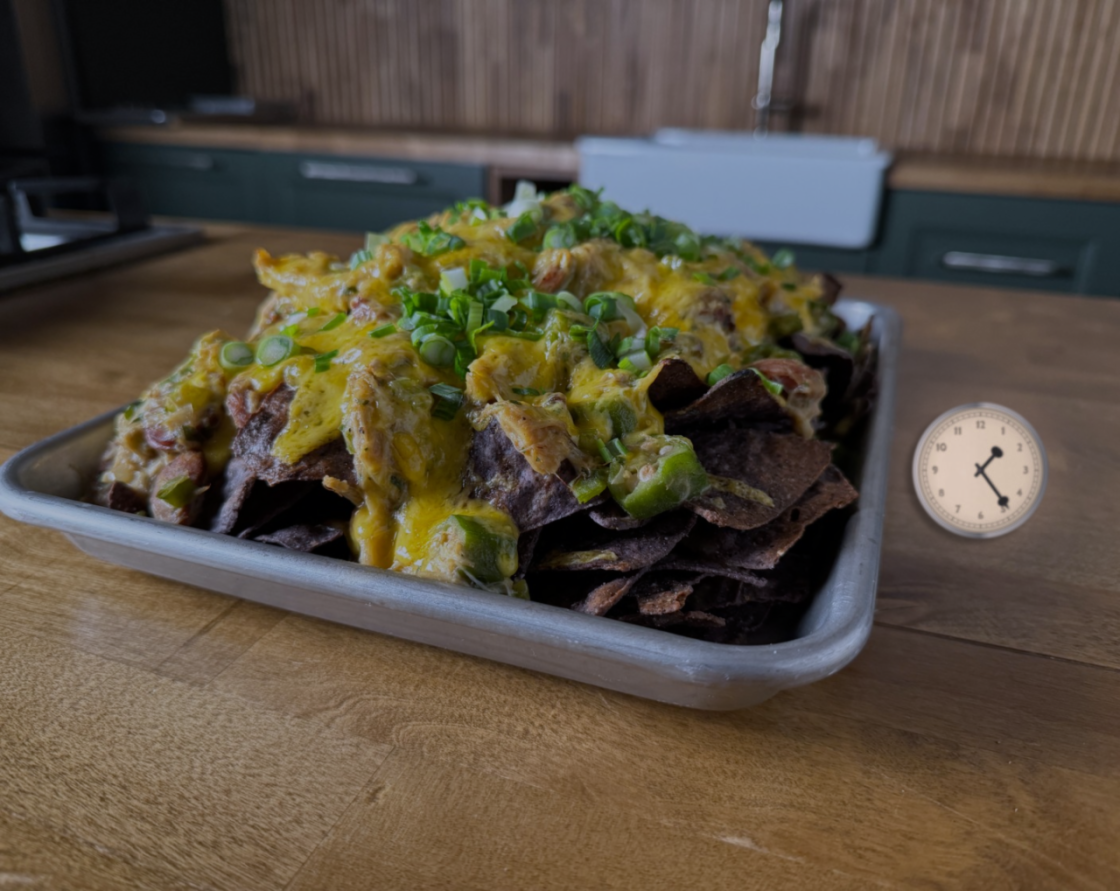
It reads **1:24**
